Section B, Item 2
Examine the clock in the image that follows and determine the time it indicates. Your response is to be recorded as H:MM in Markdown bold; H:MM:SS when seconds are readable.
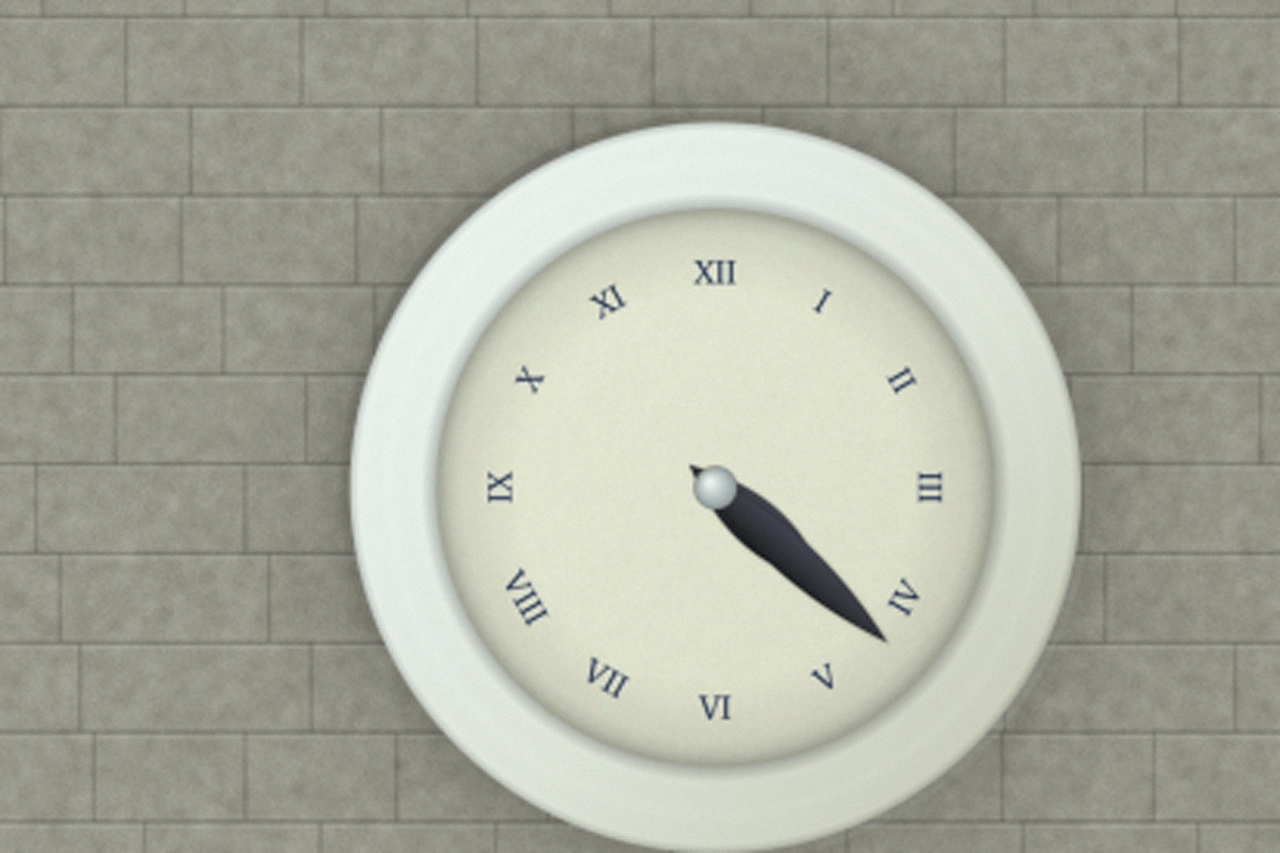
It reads **4:22**
